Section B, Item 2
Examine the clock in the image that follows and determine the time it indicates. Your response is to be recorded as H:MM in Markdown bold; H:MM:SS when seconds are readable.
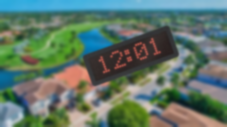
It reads **12:01**
